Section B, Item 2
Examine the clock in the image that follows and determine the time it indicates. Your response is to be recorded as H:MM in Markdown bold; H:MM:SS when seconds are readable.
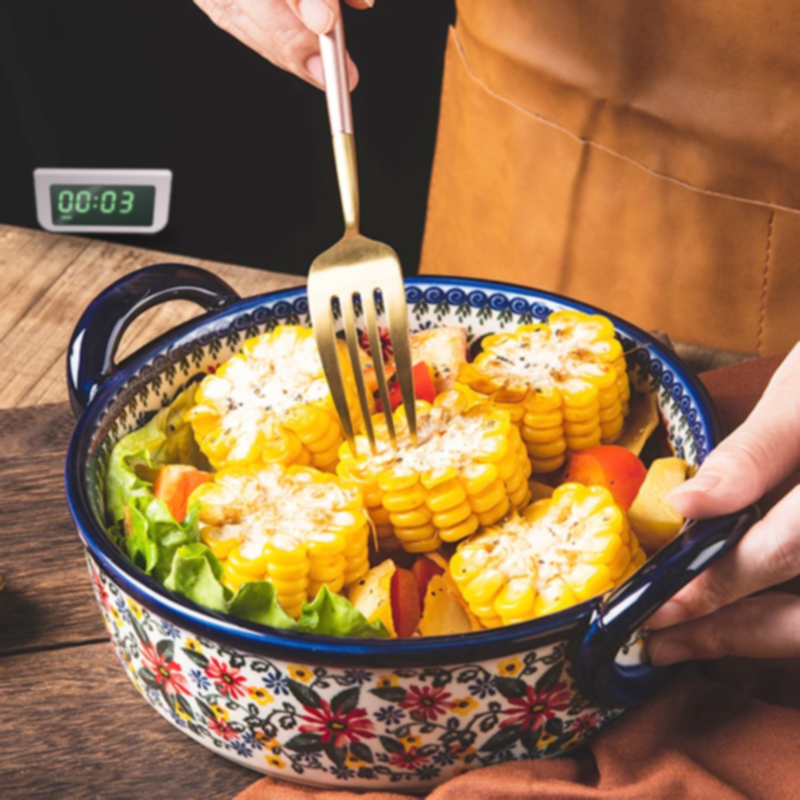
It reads **0:03**
